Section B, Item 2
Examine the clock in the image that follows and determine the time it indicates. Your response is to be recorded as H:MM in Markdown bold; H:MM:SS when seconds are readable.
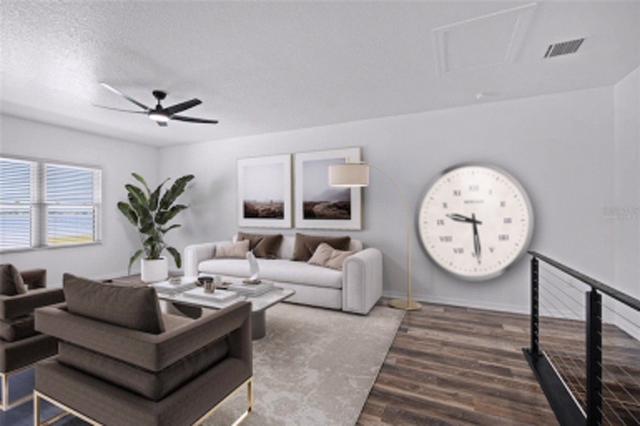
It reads **9:29**
